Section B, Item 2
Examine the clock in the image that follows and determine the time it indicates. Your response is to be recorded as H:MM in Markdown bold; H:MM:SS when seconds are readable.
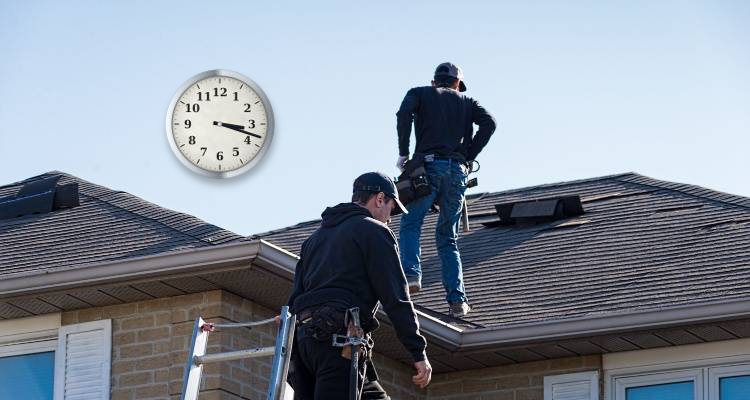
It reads **3:18**
